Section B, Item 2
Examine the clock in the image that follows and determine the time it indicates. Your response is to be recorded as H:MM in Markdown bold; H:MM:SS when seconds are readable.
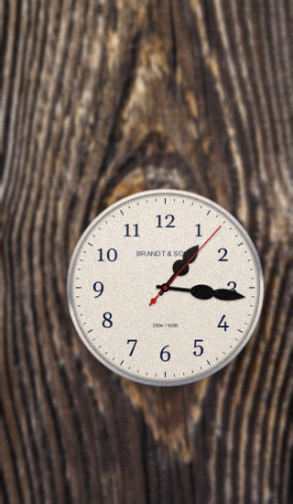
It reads **1:16:07**
